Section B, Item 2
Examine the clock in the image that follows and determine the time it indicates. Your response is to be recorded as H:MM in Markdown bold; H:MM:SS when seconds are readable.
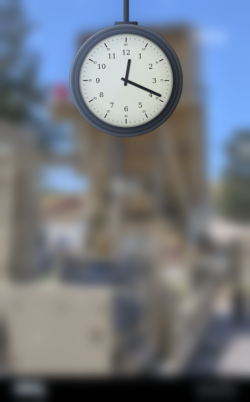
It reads **12:19**
